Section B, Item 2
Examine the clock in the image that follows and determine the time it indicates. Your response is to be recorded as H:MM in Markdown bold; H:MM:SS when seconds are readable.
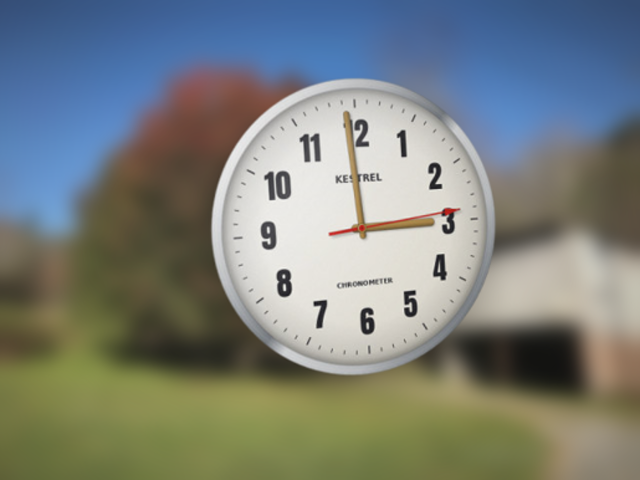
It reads **2:59:14**
